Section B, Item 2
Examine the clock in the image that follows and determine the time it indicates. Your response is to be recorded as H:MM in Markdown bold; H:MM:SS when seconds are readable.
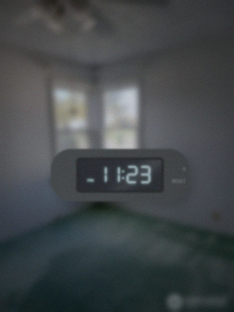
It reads **11:23**
